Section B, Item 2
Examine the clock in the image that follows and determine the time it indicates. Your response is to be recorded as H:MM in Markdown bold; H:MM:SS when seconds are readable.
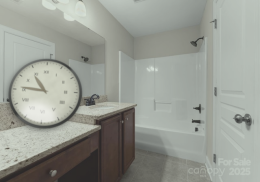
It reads **10:46**
